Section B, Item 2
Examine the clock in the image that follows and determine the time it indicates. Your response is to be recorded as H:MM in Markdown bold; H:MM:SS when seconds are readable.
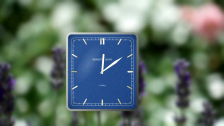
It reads **12:09**
